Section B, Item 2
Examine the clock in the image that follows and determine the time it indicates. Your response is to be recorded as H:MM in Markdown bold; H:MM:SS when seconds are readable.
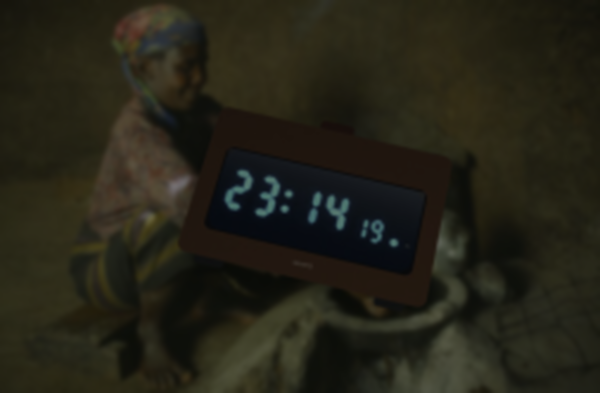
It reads **23:14:19**
